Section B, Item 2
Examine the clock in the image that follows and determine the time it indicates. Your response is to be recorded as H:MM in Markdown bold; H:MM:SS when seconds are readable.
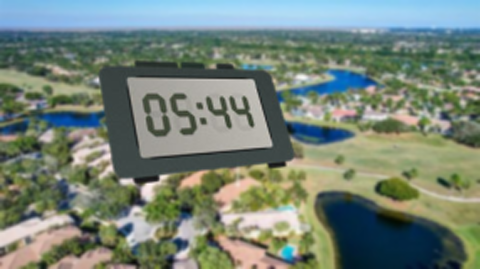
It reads **5:44**
